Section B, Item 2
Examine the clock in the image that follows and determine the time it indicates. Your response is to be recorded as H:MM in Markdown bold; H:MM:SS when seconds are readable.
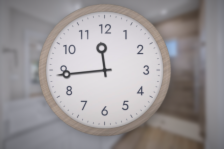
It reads **11:44**
